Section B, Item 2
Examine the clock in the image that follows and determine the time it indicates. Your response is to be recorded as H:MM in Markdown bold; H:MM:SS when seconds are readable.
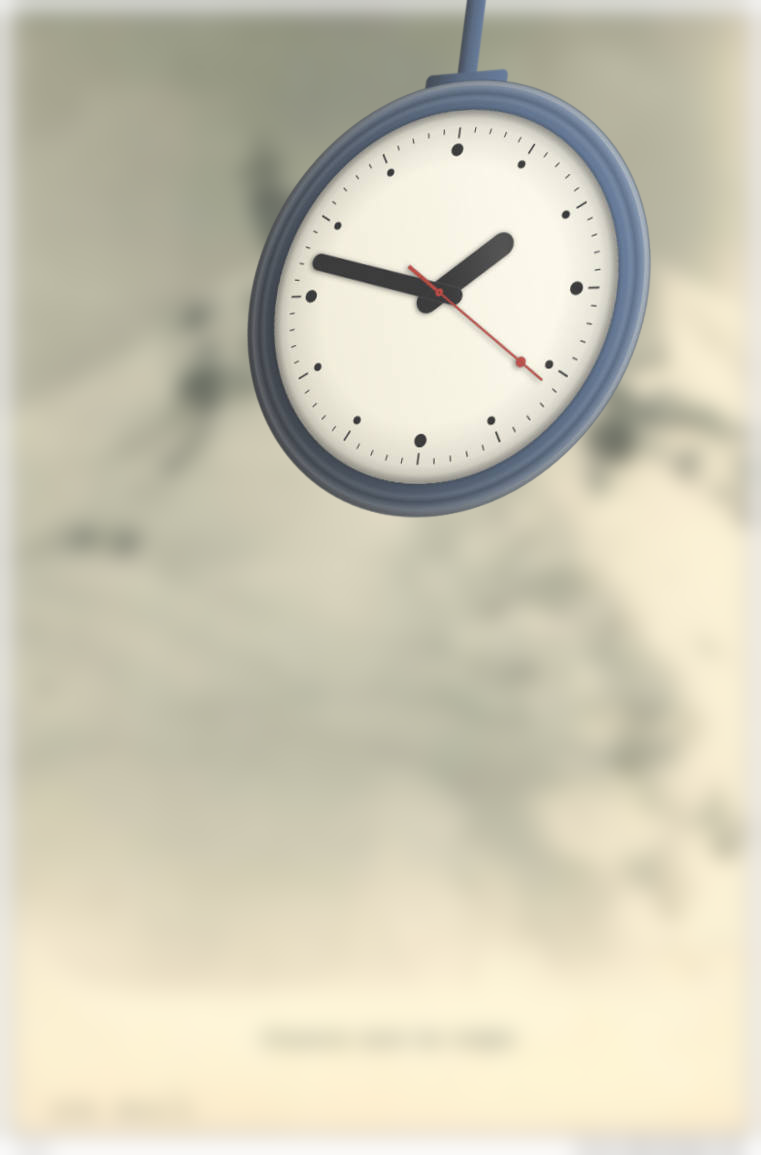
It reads **1:47:21**
